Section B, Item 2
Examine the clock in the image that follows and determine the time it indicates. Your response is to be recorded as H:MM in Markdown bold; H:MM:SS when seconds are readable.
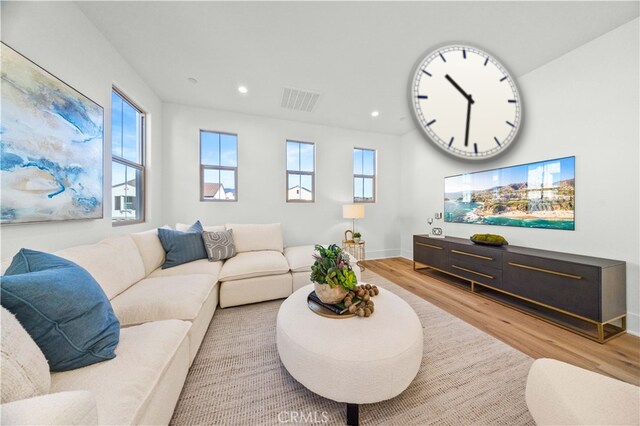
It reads **10:32**
